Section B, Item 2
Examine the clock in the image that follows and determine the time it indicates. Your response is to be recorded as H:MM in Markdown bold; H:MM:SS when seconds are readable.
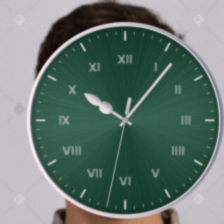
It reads **10:06:32**
